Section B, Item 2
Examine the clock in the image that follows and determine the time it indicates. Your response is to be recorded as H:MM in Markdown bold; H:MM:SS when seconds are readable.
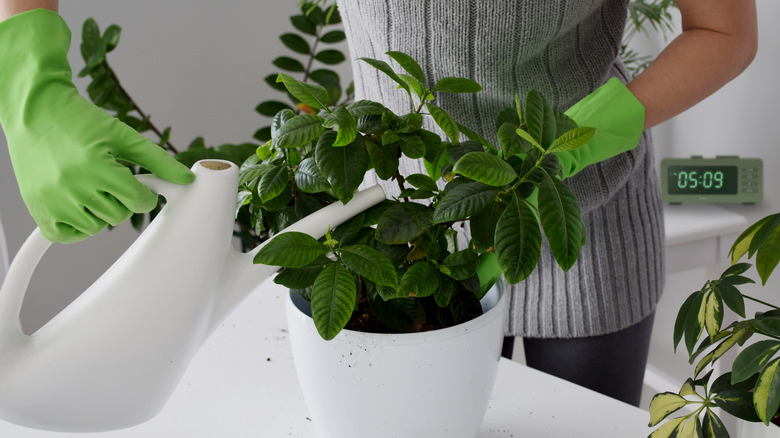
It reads **5:09**
